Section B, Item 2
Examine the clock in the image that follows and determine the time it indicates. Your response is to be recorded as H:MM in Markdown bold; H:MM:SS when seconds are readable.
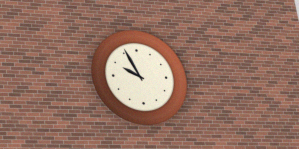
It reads **9:56**
